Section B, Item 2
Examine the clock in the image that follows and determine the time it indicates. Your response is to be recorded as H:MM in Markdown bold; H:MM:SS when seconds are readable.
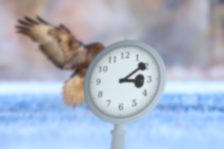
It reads **3:09**
